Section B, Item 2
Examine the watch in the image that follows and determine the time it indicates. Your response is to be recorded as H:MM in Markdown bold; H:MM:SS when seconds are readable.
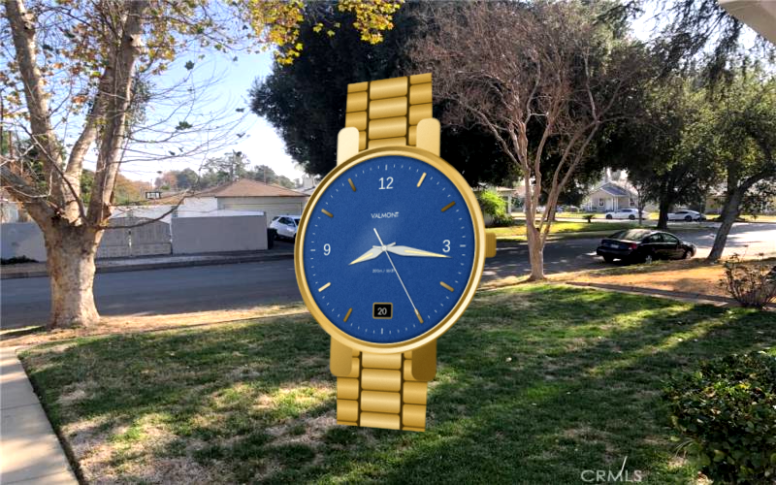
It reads **8:16:25**
